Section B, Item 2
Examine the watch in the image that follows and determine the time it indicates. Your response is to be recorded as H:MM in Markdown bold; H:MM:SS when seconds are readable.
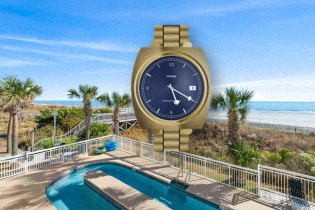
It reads **5:20**
